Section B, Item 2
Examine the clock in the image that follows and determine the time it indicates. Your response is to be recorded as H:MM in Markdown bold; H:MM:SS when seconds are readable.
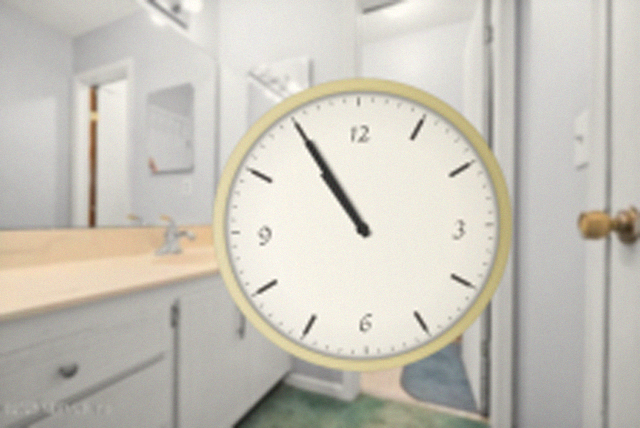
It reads **10:55**
